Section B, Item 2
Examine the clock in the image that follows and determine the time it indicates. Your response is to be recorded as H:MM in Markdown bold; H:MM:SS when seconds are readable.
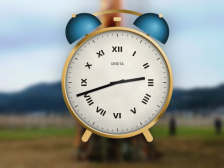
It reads **2:42**
